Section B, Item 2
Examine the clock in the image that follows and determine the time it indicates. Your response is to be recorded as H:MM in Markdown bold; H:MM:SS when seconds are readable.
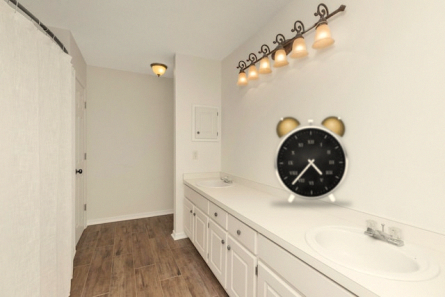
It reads **4:37**
